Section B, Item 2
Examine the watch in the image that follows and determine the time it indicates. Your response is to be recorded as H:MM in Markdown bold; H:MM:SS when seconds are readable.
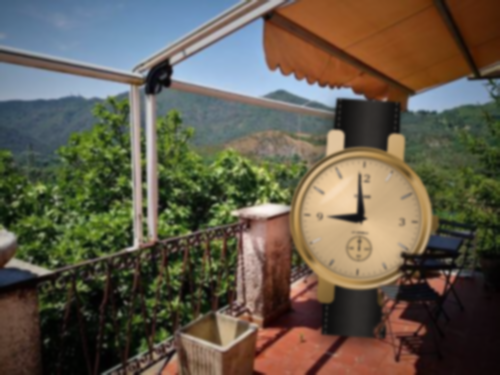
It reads **8:59**
